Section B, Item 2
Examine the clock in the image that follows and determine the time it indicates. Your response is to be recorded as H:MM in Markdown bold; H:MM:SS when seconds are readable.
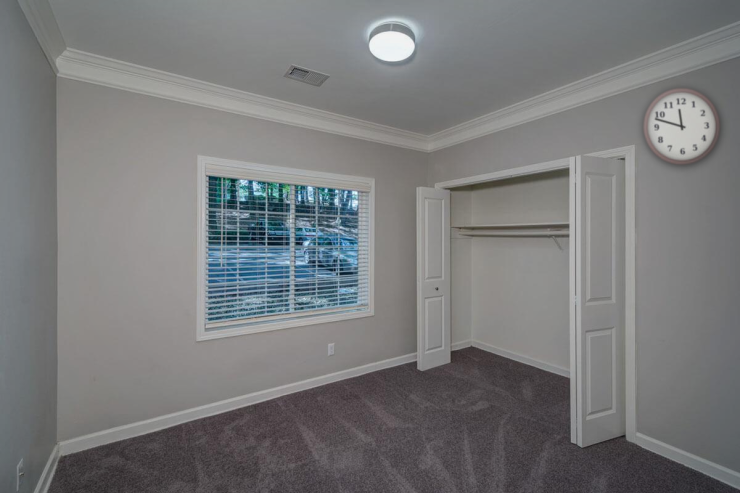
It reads **11:48**
